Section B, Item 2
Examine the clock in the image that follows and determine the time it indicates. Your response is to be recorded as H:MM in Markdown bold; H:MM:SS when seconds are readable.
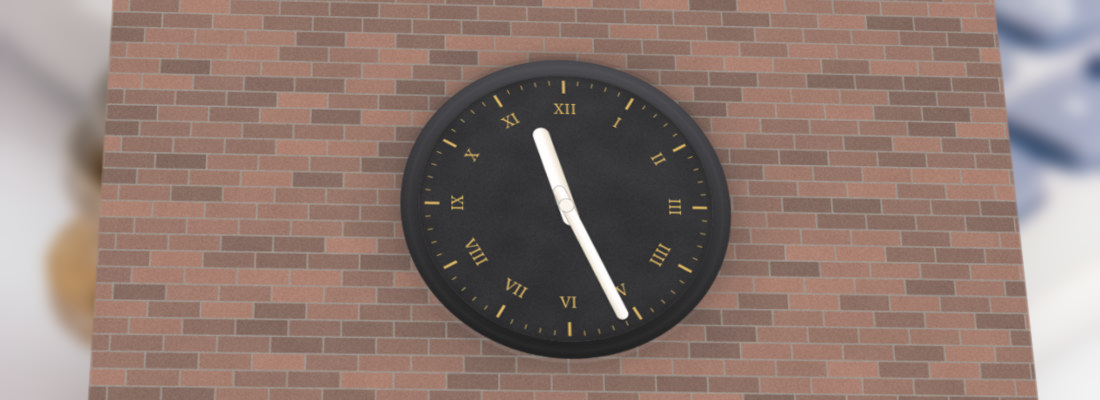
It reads **11:26**
